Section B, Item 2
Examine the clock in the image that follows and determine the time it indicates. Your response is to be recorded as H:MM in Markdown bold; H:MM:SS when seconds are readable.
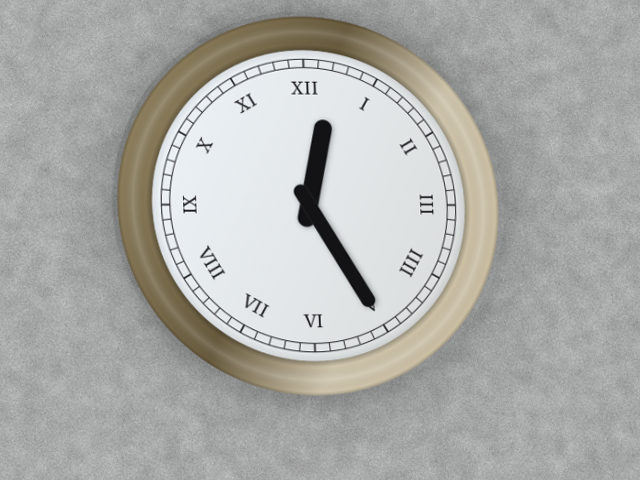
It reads **12:25**
